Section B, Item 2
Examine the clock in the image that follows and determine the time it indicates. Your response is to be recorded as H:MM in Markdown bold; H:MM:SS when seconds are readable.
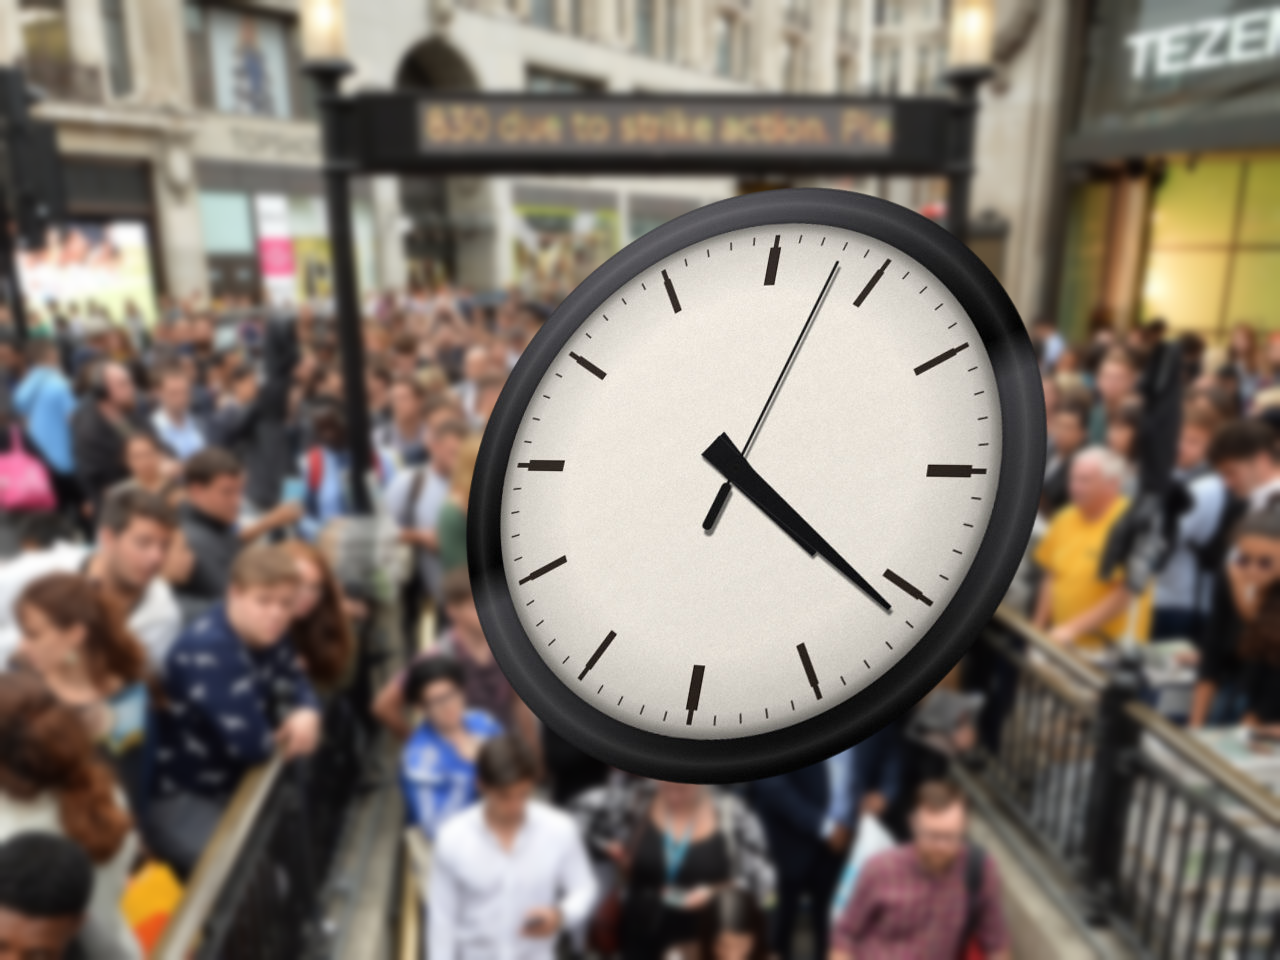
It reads **4:21:03**
